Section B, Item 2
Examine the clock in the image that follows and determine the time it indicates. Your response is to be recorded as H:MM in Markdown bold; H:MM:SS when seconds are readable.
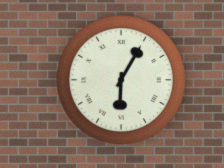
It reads **6:05**
